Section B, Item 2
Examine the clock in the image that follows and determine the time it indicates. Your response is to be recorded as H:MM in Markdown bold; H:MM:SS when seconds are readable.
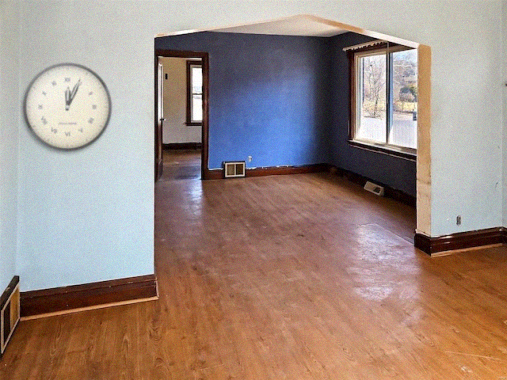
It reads **12:04**
